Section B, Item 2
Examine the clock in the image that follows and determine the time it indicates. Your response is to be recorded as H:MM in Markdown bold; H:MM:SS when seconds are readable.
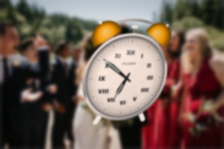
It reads **6:51**
